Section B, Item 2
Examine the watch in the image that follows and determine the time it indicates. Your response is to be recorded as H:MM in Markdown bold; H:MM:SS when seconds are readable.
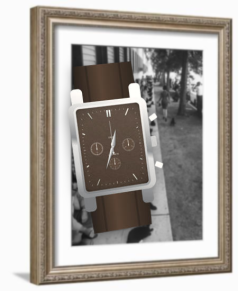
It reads **12:34**
